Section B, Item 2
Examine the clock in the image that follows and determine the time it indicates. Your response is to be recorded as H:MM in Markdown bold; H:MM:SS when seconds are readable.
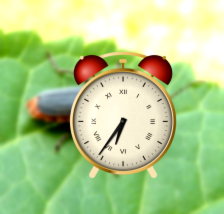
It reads **6:36**
